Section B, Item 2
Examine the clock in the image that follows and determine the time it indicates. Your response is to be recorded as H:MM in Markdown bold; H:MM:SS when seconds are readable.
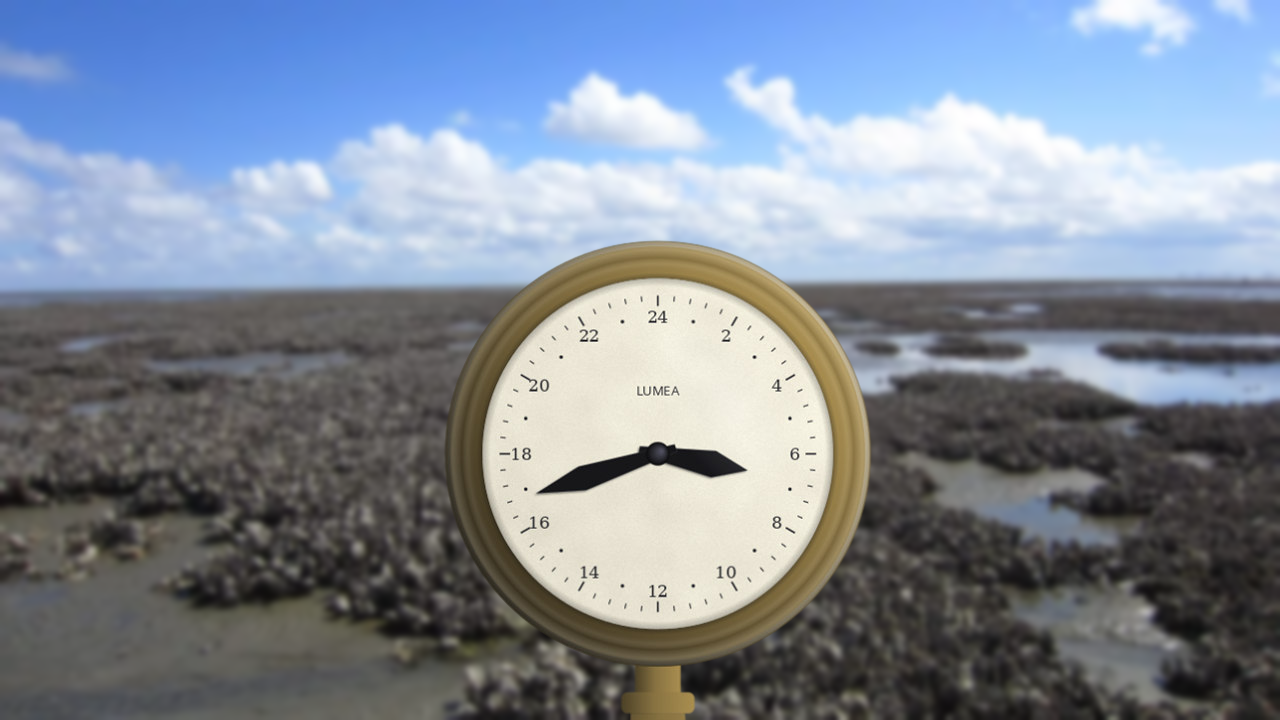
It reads **6:42**
